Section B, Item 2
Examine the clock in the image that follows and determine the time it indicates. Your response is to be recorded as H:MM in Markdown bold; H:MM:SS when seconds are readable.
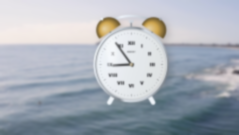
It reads **8:54**
